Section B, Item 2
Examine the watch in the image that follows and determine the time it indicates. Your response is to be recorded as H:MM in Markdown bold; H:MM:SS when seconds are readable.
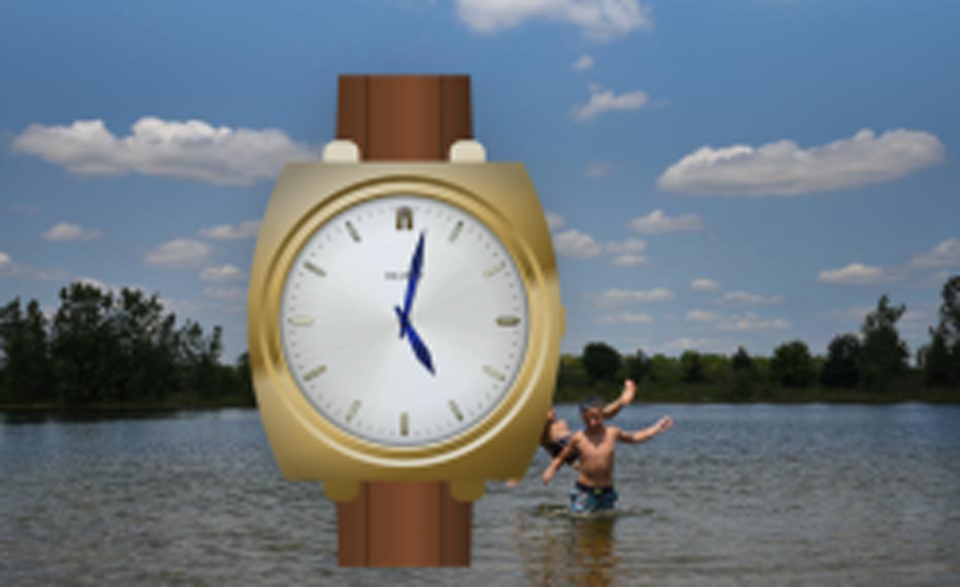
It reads **5:02**
